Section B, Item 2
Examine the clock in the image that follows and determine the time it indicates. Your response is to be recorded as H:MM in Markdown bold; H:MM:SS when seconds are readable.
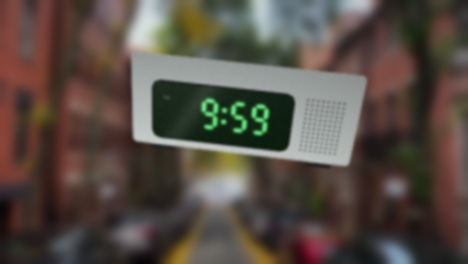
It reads **9:59**
